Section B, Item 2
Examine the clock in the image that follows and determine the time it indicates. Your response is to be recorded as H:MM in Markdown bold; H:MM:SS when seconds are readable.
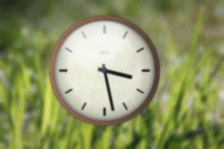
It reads **3:28**
